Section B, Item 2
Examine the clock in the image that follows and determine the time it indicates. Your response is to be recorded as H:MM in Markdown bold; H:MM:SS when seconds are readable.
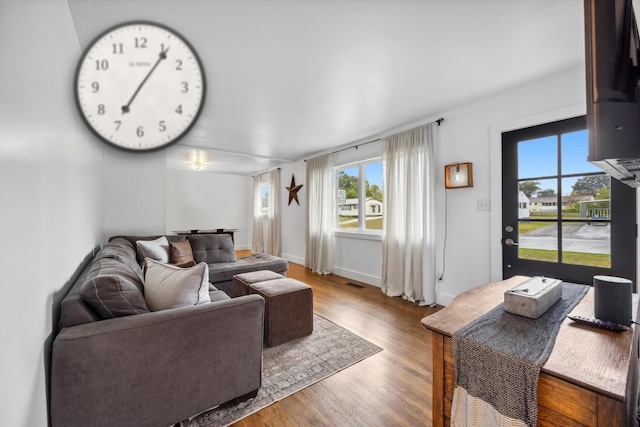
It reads **7:06**
